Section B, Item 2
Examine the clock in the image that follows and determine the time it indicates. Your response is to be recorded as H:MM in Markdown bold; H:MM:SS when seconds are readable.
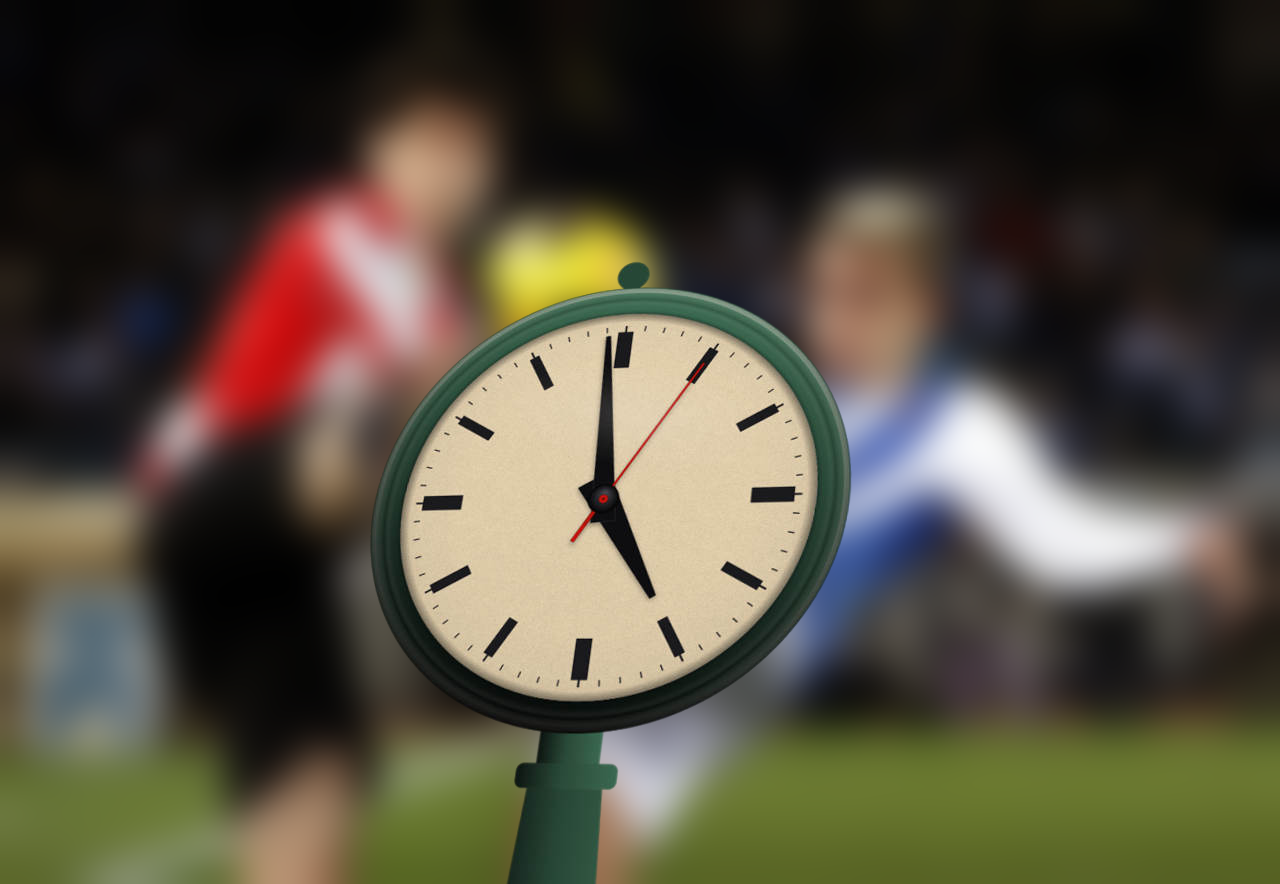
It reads **4:59:05**
